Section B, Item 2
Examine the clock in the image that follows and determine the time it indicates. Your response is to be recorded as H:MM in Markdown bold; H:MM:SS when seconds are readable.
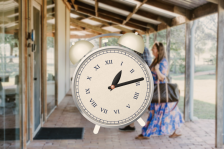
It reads **1:14**
